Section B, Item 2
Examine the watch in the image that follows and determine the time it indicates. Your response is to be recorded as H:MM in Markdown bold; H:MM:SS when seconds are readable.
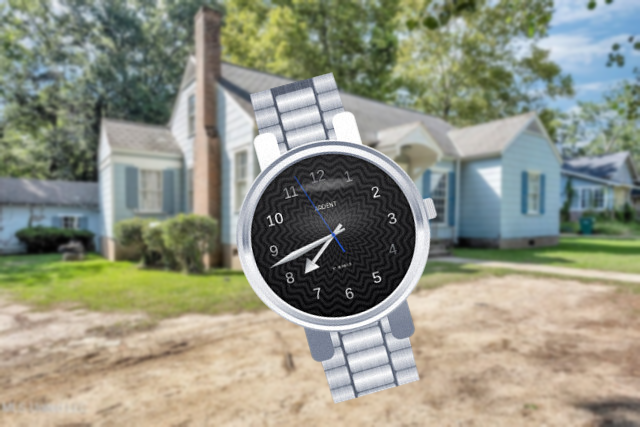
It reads **7:42:57**
